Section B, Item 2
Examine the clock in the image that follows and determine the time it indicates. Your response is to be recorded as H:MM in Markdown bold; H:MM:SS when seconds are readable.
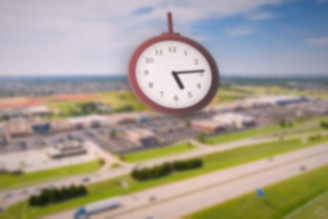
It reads **5:14**
